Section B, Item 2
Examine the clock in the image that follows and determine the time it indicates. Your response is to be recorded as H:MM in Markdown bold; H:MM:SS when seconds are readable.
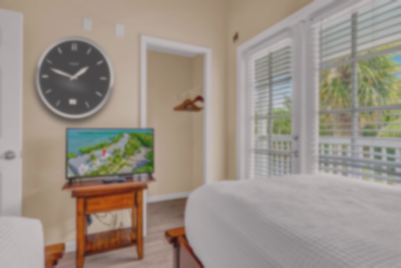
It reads **1:48**
